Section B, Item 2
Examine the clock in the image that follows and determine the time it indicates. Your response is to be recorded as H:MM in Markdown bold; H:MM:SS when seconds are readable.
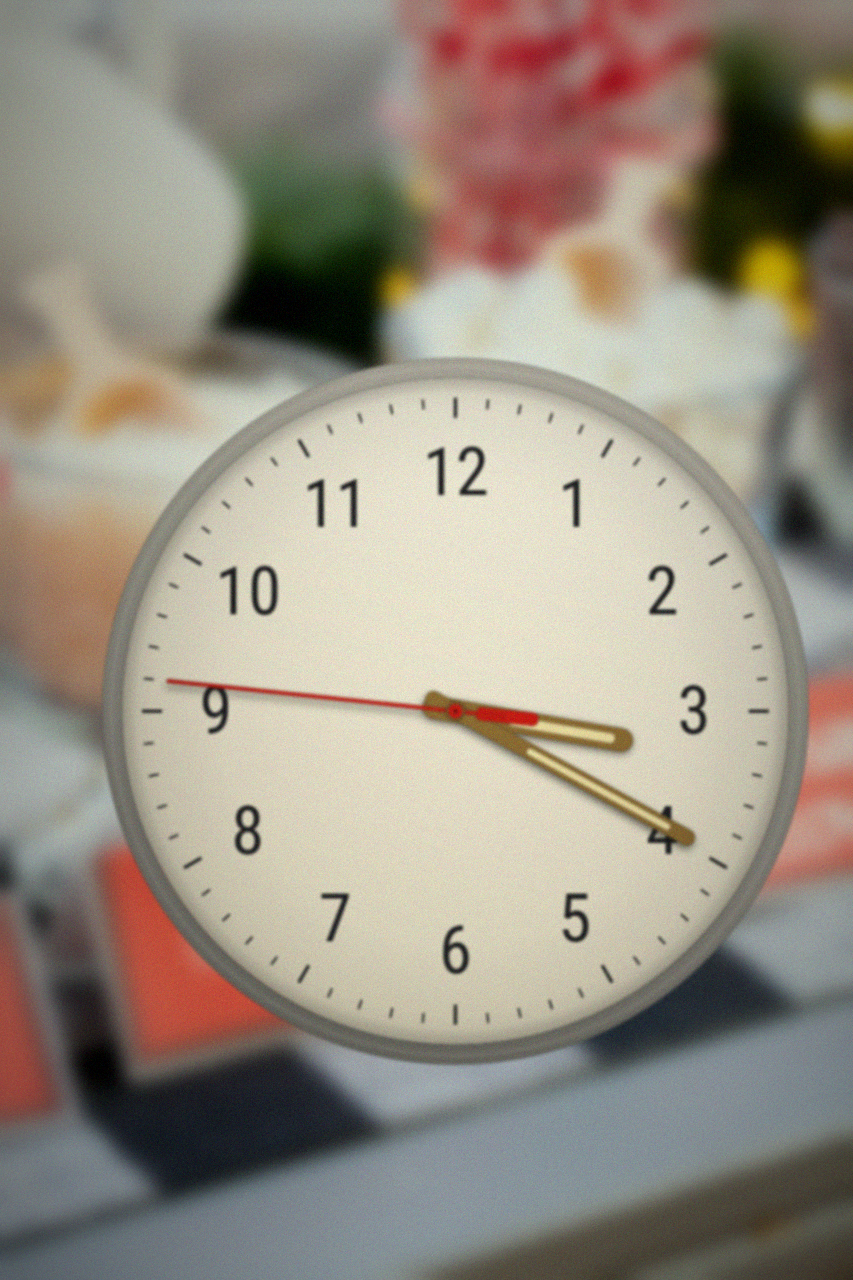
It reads **3:19:46**
